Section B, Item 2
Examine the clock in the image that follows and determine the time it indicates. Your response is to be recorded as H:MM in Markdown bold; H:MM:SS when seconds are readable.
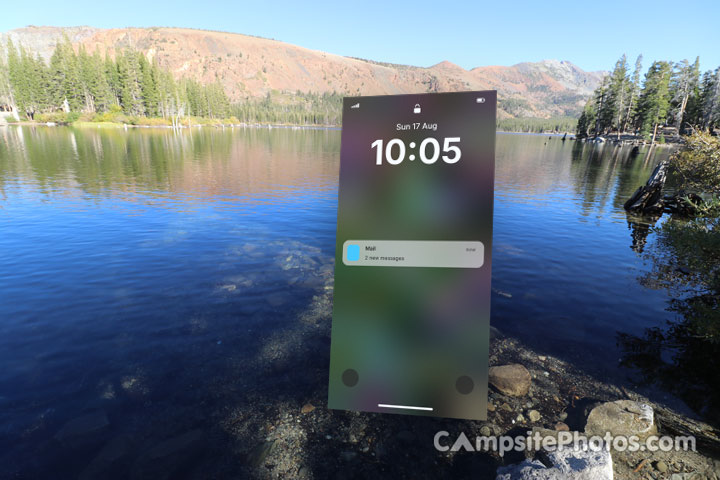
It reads **10:05**
